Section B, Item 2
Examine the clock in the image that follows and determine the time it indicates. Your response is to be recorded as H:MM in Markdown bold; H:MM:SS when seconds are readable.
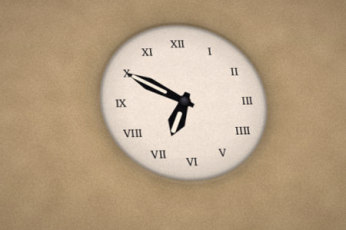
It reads **6:50**
